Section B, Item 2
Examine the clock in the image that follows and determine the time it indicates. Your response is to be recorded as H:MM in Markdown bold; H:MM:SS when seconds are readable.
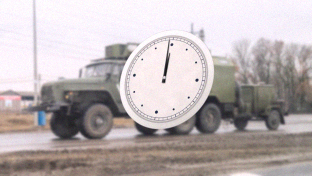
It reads **11:59**
